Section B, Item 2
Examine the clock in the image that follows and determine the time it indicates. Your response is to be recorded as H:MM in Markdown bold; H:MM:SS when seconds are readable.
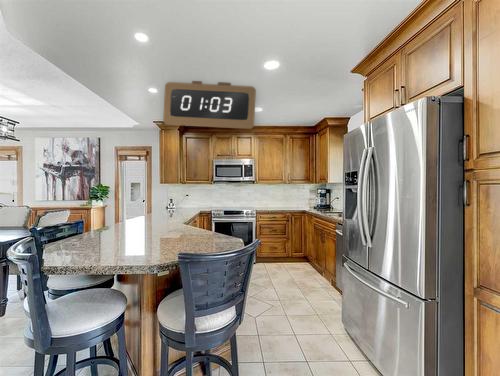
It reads **1:03**
